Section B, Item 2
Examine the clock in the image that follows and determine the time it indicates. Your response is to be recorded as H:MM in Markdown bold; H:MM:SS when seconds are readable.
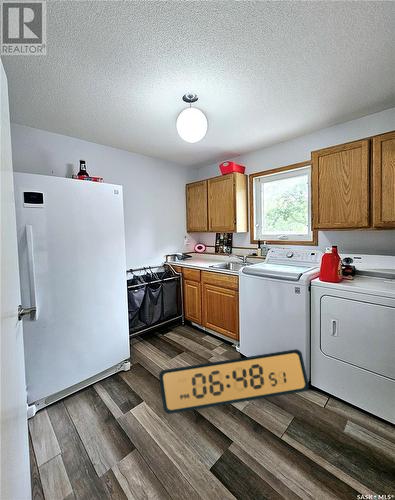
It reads **6:48:51**
